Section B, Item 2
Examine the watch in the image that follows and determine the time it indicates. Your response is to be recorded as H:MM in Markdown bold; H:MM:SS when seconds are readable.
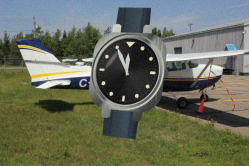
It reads **11:55**
